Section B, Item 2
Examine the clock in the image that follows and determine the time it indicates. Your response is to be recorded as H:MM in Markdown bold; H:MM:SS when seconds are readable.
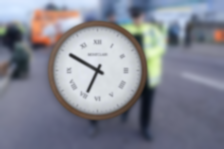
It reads **6:50**
